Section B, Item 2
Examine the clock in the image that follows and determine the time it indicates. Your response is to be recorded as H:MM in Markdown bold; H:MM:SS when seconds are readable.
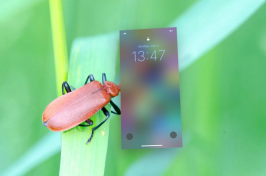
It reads **13:47**
